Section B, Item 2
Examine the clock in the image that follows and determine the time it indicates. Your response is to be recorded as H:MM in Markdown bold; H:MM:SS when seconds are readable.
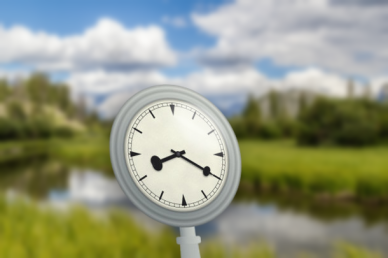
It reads **8:20**
